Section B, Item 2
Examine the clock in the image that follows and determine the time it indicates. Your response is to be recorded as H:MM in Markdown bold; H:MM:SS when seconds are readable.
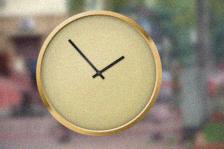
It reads **1:53**
